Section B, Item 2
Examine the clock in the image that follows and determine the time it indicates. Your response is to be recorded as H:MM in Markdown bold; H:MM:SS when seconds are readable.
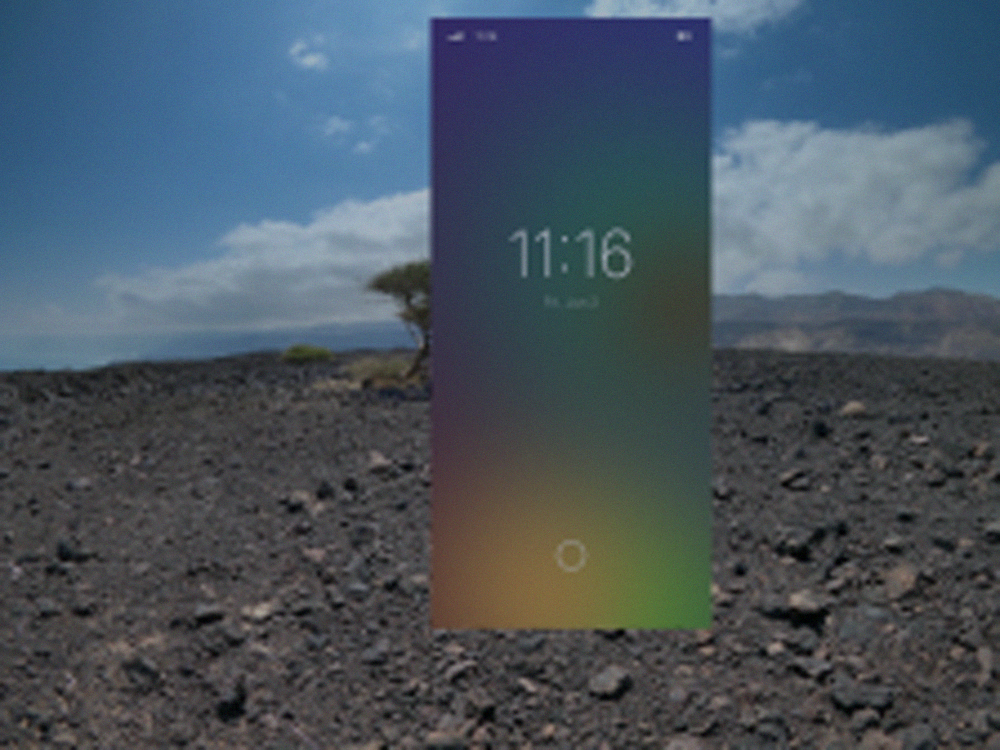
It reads **11:16**
